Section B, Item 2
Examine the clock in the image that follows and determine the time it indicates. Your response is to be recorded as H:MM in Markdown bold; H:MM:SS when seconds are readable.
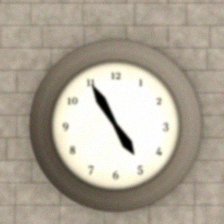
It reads **4:55**
